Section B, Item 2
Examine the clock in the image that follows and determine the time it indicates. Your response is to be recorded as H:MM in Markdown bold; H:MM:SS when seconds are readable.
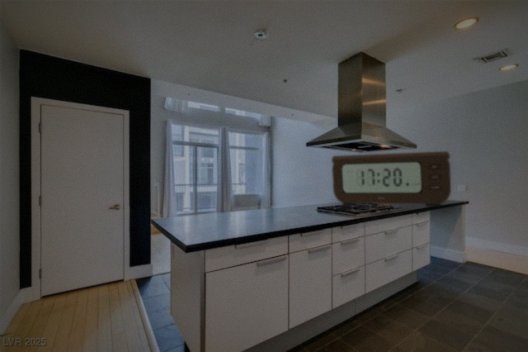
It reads **17:20**
